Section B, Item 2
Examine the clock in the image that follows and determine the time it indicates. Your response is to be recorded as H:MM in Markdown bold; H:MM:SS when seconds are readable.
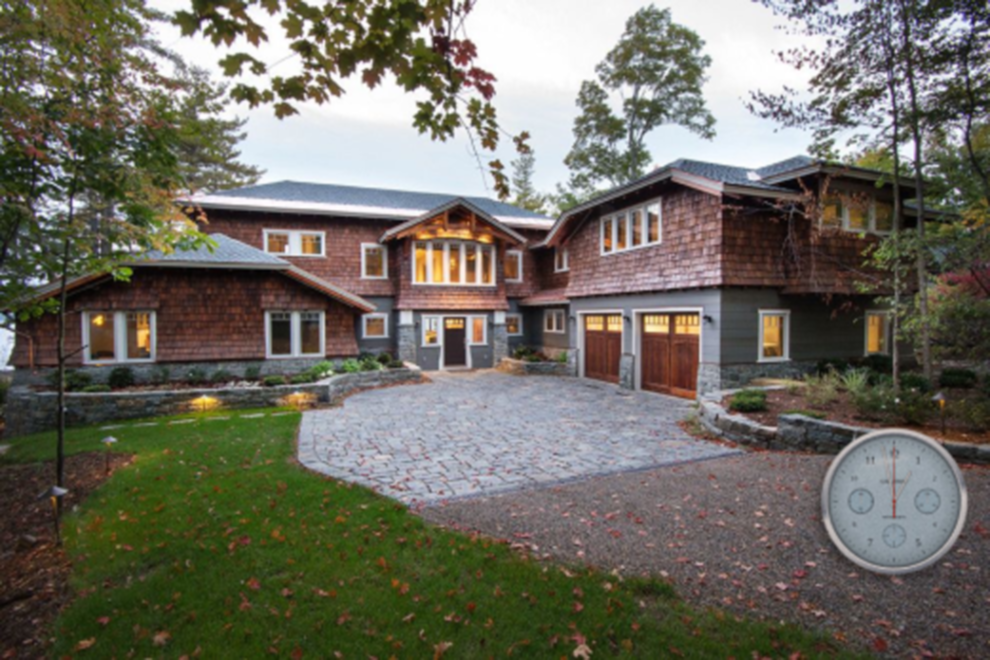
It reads **12:58**
